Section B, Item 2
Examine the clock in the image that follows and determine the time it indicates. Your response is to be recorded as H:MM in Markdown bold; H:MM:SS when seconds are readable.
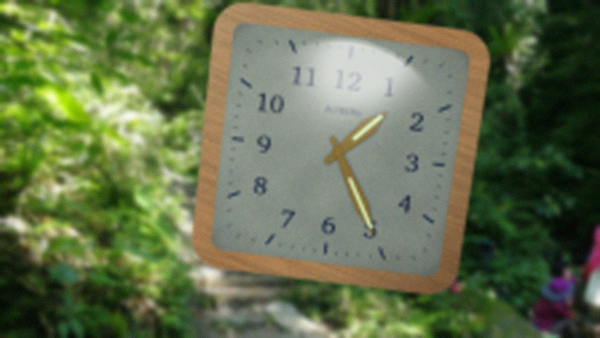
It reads **1:25**
